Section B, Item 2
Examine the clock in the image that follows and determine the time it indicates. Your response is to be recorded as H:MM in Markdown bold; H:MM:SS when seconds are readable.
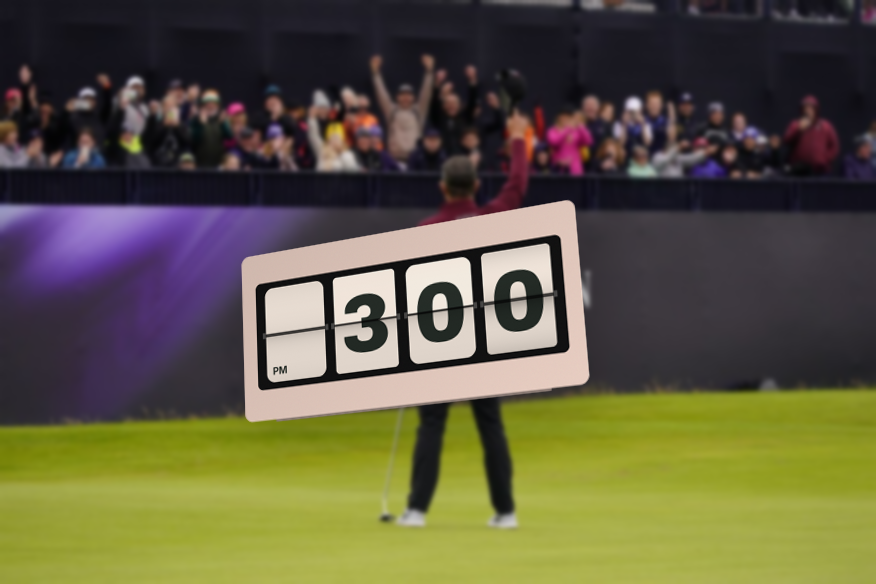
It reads **3:00**
